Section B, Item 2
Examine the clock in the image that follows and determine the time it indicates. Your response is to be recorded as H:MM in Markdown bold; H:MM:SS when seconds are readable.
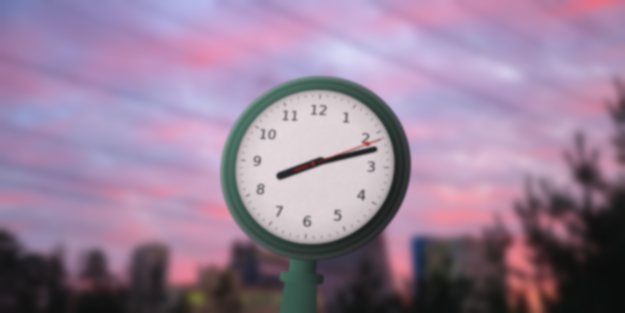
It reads **8:12:11**
